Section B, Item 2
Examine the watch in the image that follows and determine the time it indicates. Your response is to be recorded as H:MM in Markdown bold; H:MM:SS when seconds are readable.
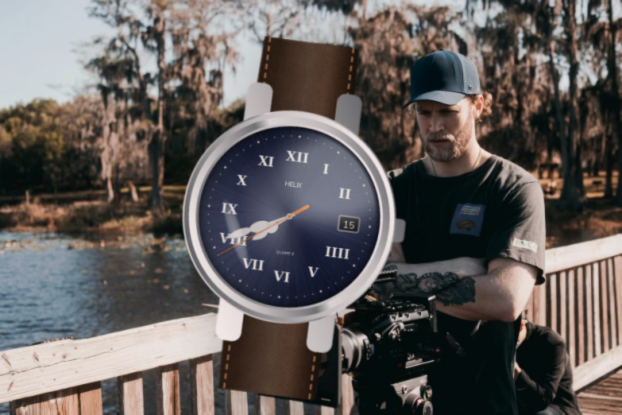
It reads **7:40:39**
